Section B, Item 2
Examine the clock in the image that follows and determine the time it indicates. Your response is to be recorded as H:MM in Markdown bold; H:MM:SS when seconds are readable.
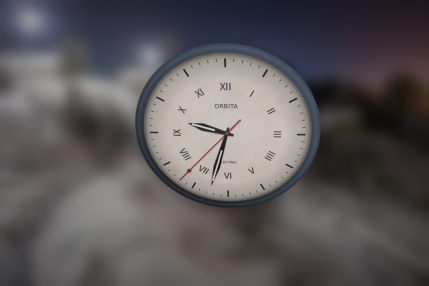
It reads **9:32:37**
